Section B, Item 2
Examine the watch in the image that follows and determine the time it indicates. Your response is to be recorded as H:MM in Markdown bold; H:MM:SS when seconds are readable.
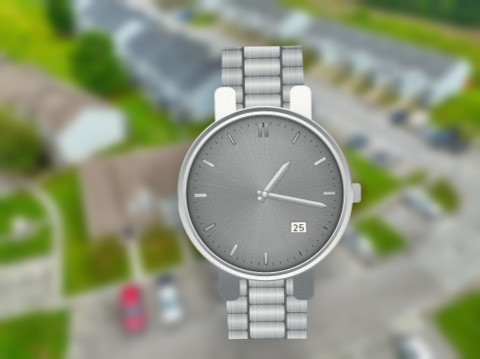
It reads **1:17**
